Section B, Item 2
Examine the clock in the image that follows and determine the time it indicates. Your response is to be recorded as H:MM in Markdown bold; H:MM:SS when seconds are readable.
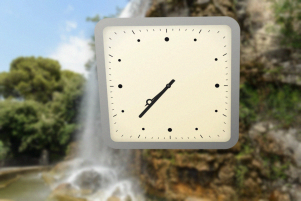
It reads **7:37**
